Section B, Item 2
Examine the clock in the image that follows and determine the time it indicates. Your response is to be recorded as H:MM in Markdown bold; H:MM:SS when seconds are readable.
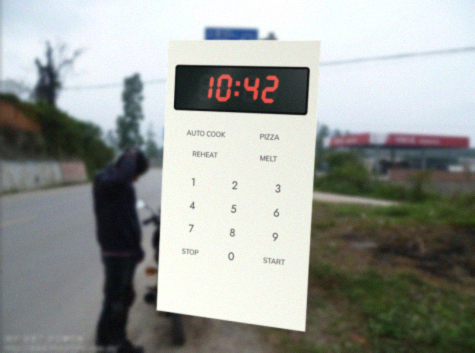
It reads **10:42**
